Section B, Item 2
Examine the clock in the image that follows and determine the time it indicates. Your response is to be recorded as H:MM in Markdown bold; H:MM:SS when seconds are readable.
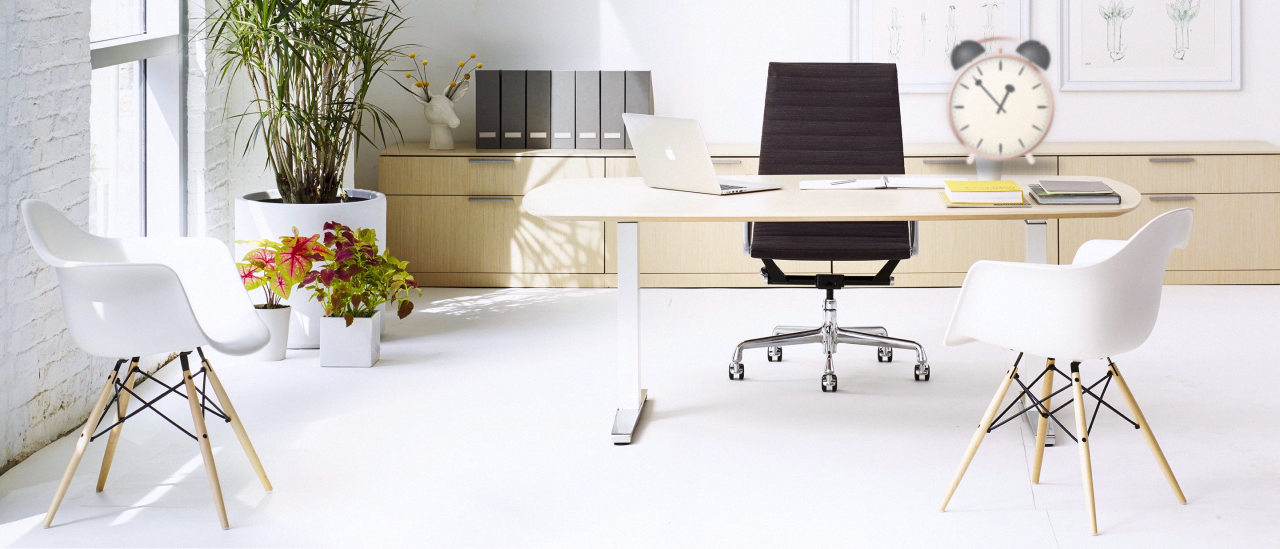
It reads **12:53**
